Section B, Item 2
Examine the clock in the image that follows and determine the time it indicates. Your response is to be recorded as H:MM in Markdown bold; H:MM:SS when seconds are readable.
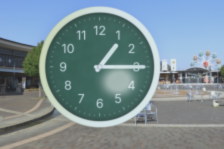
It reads **1:15**
